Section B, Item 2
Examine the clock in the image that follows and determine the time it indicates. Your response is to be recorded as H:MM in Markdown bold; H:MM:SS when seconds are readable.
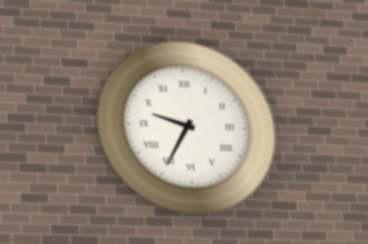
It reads **9:35**
